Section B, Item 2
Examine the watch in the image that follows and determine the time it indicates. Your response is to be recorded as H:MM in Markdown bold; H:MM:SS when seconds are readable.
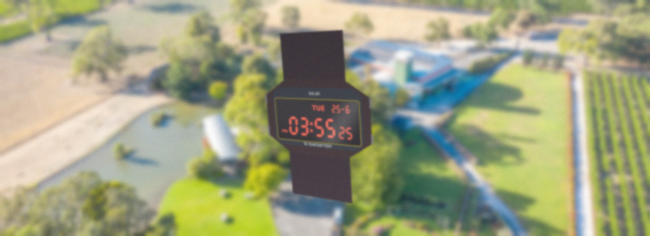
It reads **3:55:25**
